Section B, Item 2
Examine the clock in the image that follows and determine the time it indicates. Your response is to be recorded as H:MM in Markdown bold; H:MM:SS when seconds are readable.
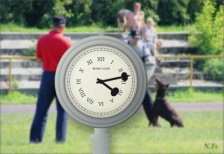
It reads **4:13**
